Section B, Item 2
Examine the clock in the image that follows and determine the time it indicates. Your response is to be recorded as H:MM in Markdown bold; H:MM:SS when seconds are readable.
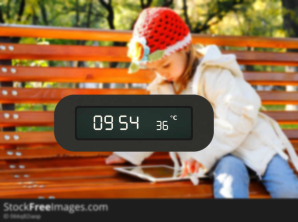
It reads **9:54**
